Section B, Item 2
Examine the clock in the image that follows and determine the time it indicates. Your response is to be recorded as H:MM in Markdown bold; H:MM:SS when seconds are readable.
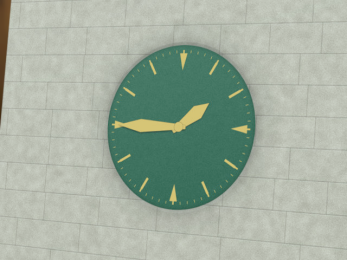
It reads **1:45**
